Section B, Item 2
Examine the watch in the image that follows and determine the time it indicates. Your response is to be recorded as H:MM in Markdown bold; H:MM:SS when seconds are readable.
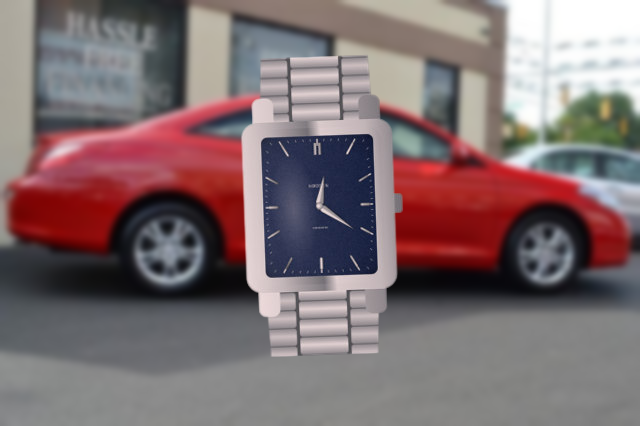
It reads **12:21**
